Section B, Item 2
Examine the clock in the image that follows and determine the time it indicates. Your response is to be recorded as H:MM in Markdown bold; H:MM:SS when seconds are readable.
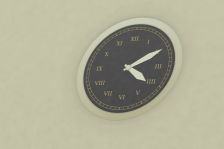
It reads **4:10**
